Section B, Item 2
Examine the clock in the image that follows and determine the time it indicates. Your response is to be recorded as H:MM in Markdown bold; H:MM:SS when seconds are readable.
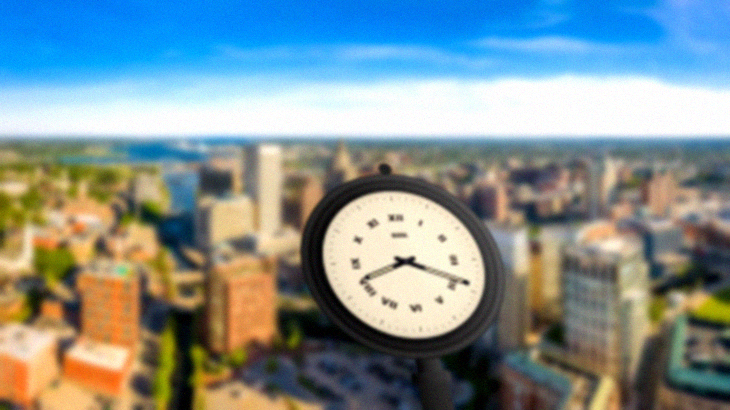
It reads **8:19**
